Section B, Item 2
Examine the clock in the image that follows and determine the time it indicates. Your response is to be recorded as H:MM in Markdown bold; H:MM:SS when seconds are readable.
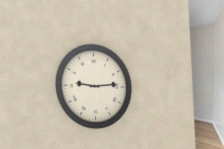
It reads **9:14**
